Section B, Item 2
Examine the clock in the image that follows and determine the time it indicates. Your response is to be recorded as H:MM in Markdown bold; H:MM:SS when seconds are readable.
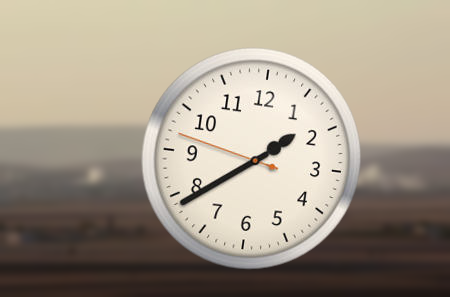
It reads **1:38:47**
